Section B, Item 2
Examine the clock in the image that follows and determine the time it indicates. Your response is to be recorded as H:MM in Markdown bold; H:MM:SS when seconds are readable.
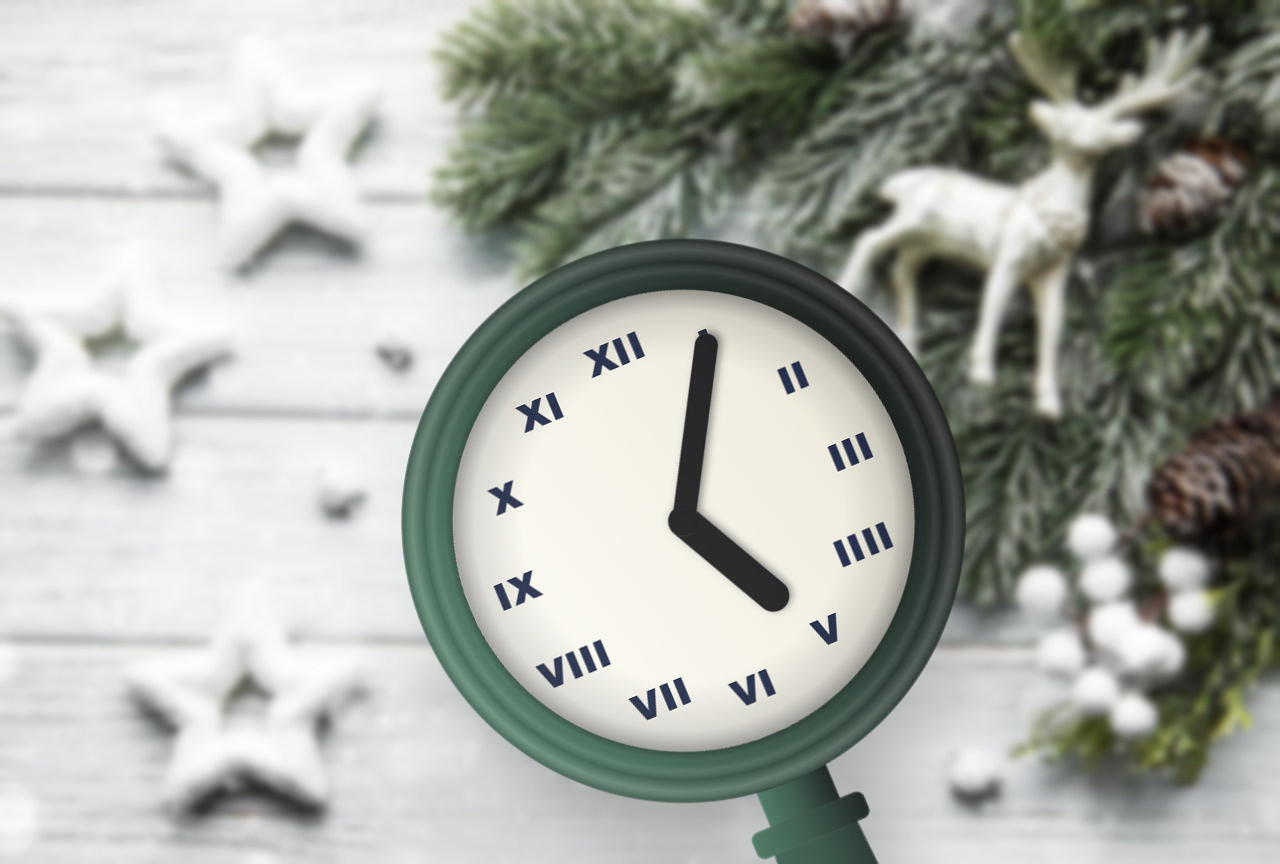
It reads **5:05**
